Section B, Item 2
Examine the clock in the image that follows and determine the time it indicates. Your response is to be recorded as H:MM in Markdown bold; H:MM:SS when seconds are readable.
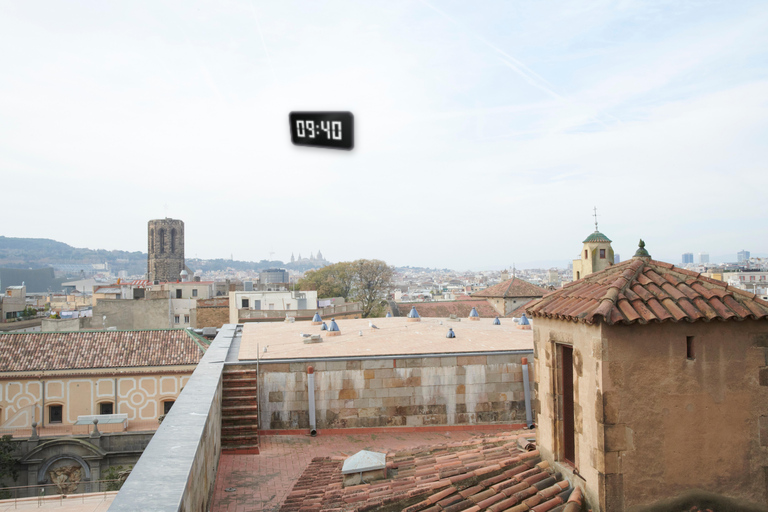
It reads **9:40**
